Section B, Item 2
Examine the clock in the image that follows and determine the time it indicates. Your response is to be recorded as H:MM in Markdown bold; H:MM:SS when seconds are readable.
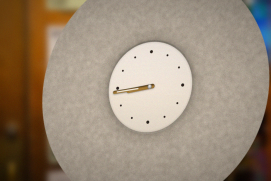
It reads **8:44**
